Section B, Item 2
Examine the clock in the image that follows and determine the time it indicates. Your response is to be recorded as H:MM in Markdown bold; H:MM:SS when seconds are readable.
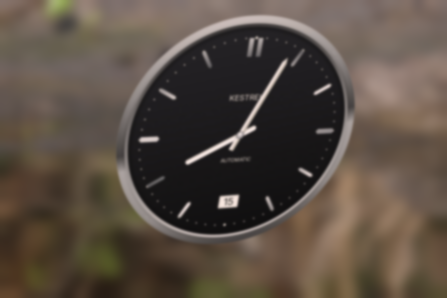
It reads **8:04**
